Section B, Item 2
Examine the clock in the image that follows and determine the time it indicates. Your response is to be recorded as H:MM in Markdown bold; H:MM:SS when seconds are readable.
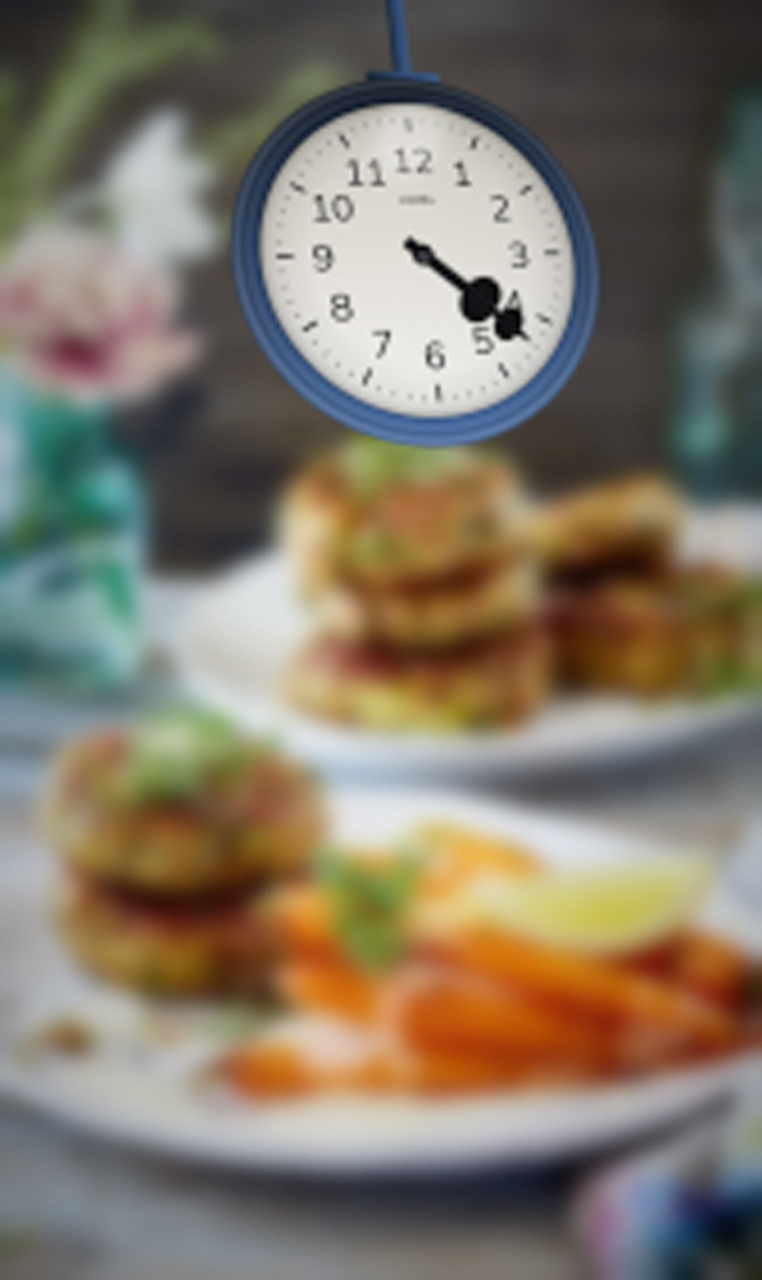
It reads **4:22**
